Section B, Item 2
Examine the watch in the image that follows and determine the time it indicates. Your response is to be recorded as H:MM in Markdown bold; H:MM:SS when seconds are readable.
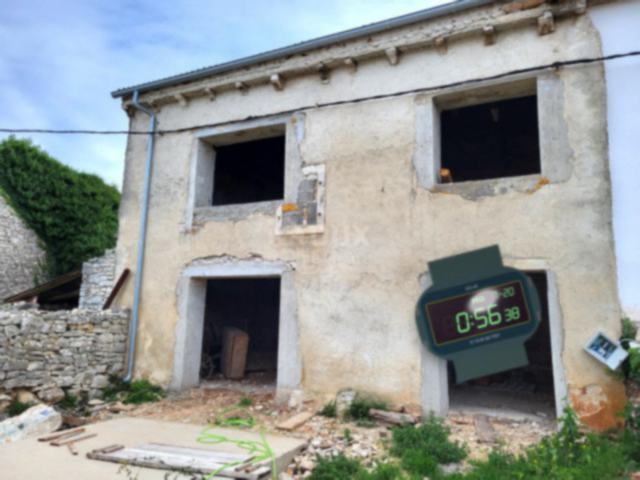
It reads **0:56:38**
